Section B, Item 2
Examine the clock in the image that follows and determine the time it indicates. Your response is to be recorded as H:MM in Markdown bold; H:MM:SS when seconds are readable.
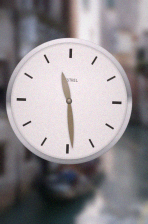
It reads **11:29**
